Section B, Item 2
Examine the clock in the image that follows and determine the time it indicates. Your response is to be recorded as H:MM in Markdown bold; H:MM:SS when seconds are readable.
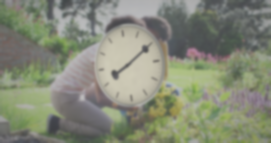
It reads **8:10**
